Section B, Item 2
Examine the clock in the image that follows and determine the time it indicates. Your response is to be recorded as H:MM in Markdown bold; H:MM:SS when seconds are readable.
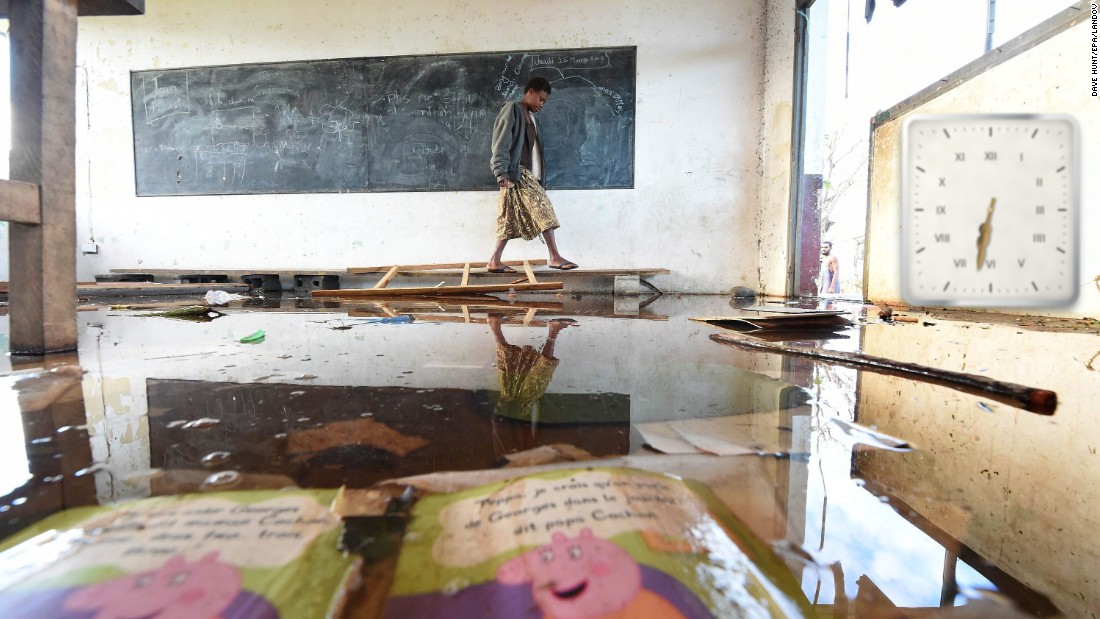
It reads **6:32**
